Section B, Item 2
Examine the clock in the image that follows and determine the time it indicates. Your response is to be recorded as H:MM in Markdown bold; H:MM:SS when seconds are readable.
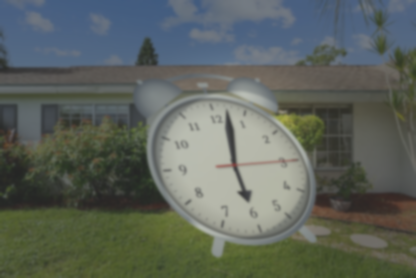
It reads **6:02:15**
